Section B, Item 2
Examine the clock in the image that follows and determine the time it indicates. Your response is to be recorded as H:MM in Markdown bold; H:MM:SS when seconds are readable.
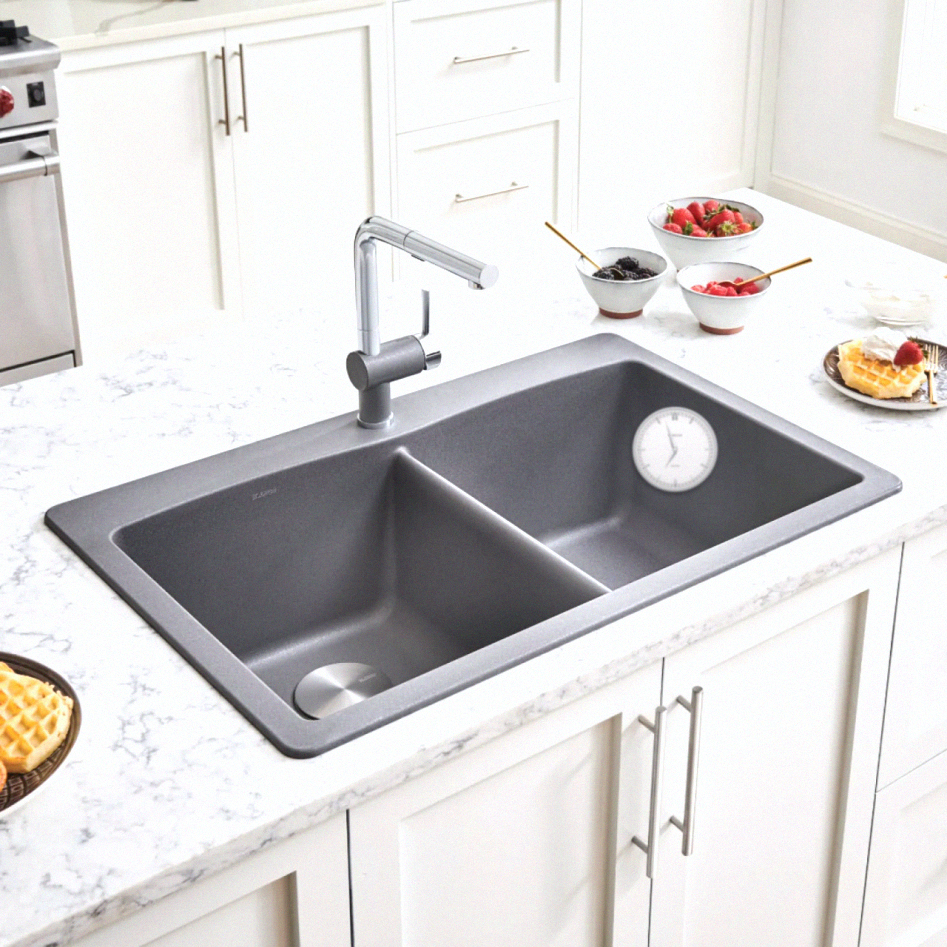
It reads **6:57**
